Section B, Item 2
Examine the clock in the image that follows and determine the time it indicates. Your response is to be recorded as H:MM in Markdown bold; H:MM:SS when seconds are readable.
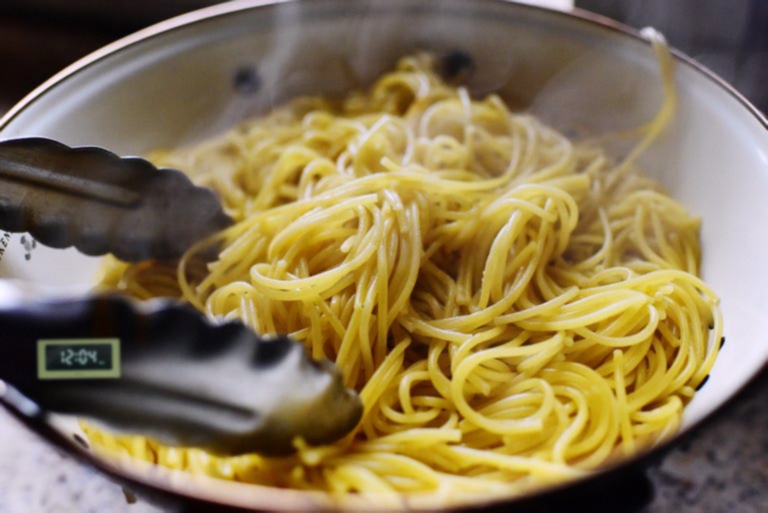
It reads **12:04**
